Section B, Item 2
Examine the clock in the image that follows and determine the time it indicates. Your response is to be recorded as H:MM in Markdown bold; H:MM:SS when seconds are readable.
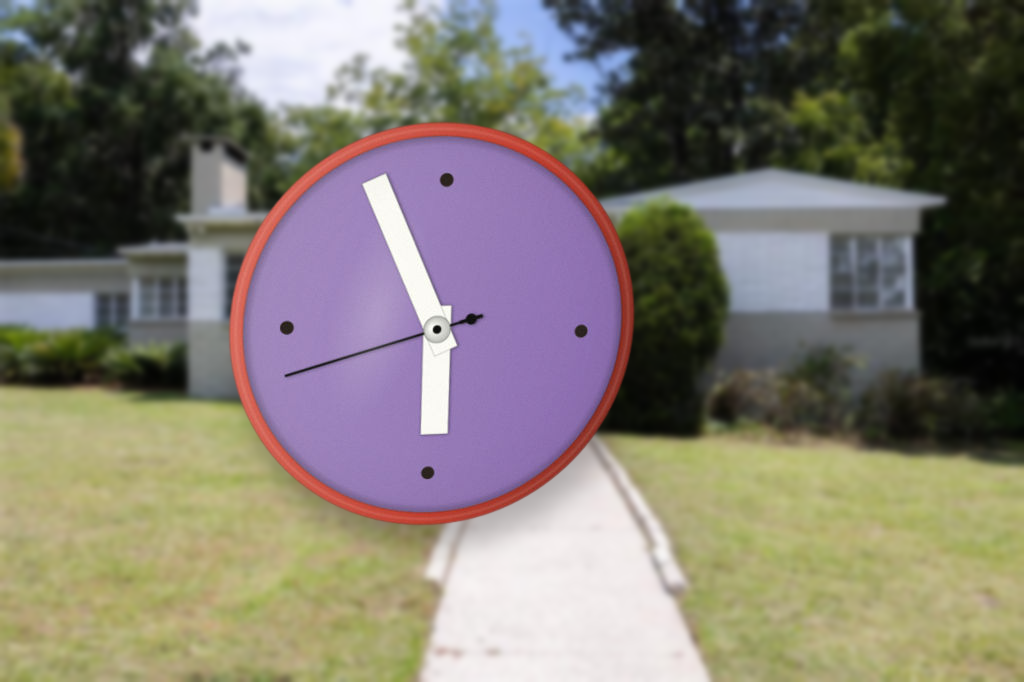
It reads **5:55:42**
